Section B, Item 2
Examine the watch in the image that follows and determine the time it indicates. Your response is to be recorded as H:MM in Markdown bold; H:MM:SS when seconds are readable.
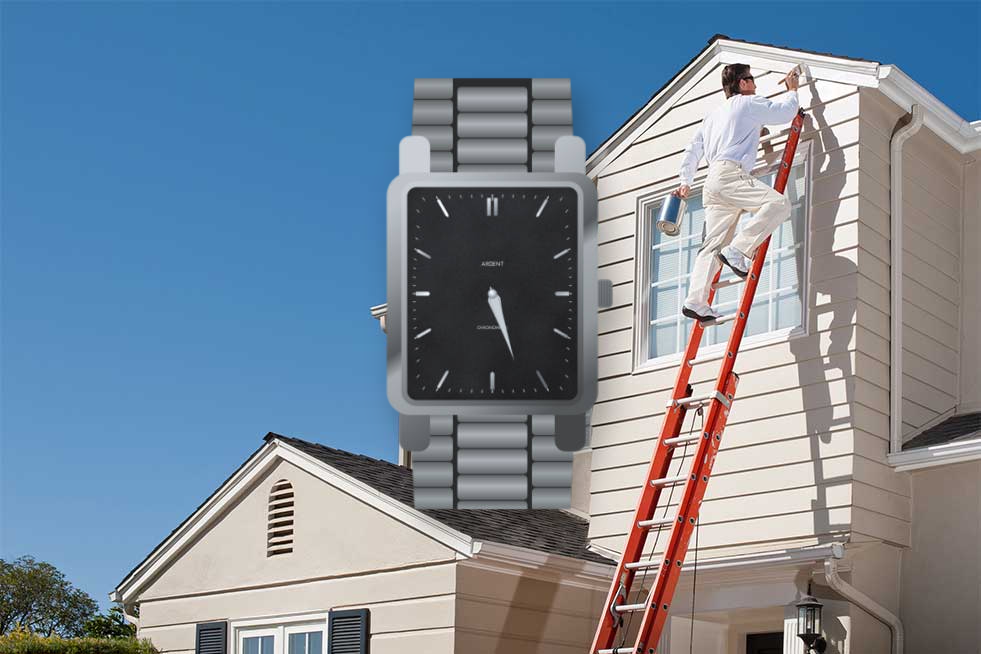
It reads **5:27**
